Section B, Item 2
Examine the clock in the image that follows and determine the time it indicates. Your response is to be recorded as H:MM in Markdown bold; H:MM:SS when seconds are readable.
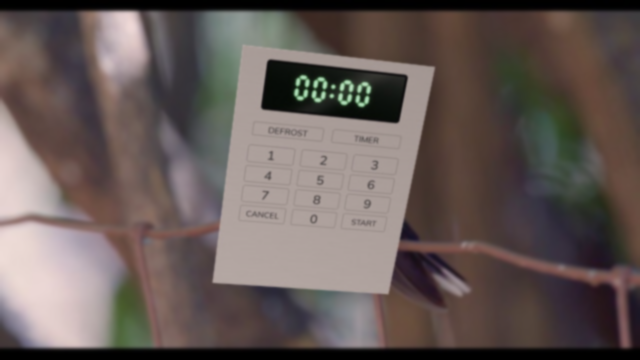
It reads **0:00**
